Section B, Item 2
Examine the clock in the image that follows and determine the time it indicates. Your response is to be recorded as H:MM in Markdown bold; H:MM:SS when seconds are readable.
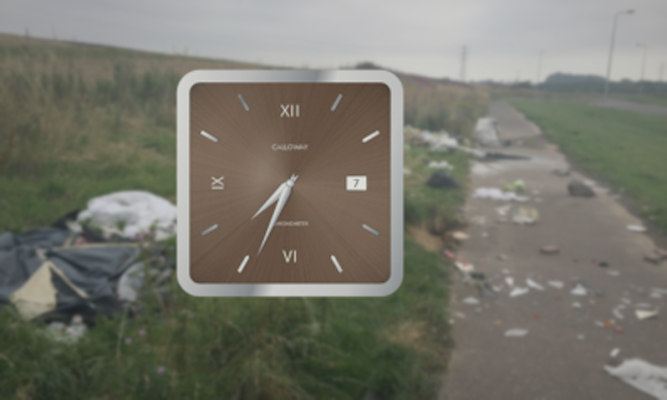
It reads **7:34**
